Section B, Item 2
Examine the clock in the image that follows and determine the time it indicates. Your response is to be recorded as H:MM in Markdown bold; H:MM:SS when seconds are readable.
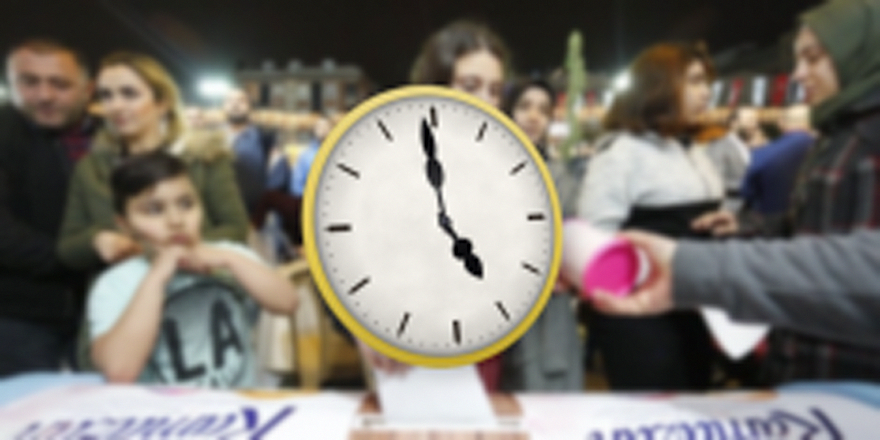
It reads **4:59**
